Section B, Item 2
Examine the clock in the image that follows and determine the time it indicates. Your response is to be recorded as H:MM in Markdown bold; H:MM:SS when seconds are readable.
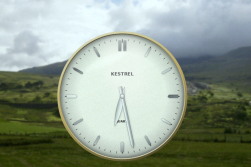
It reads **6:28**
